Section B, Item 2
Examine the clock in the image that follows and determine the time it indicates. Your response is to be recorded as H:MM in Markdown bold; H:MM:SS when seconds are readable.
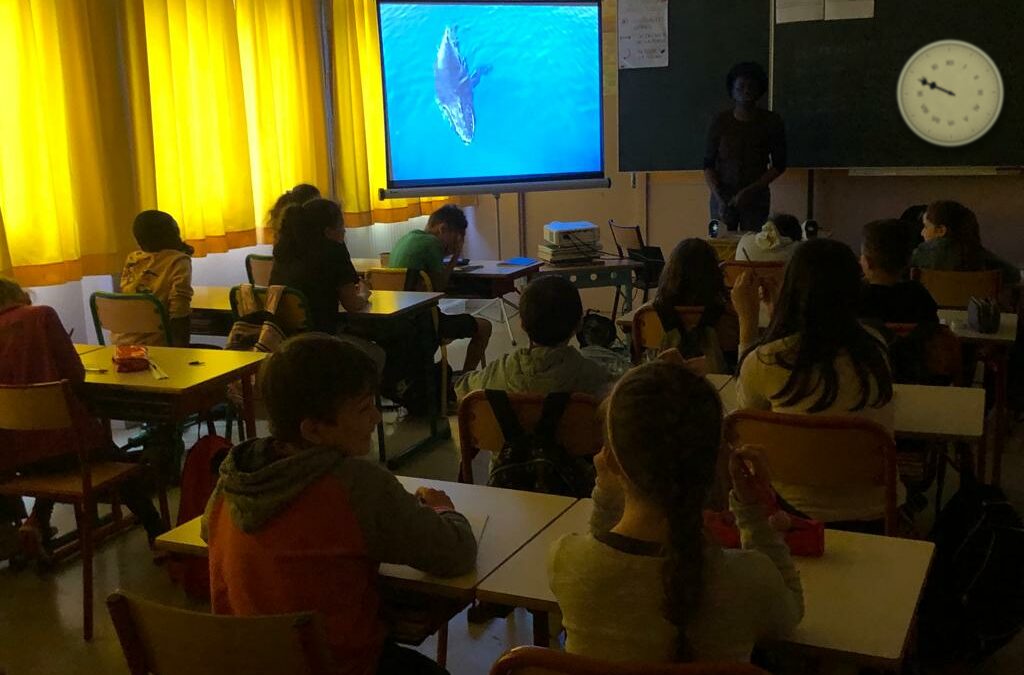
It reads **9:49**
